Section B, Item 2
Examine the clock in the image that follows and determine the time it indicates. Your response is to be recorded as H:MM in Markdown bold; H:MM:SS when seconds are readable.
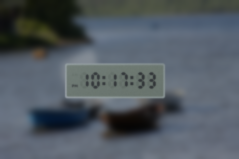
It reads **10:17:33**
